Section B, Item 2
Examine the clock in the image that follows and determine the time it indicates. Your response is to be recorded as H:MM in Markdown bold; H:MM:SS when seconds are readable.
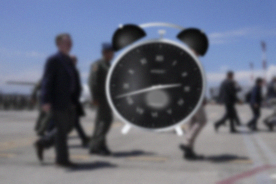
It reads **2:42**
